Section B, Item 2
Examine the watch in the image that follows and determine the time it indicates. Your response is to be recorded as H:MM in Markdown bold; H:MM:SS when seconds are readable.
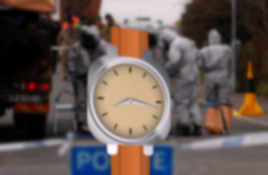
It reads **8:17**
